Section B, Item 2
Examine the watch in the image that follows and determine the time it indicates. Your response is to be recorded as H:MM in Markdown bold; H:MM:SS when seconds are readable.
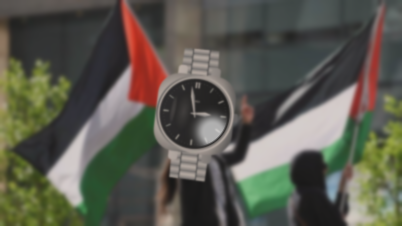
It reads **2:58**
